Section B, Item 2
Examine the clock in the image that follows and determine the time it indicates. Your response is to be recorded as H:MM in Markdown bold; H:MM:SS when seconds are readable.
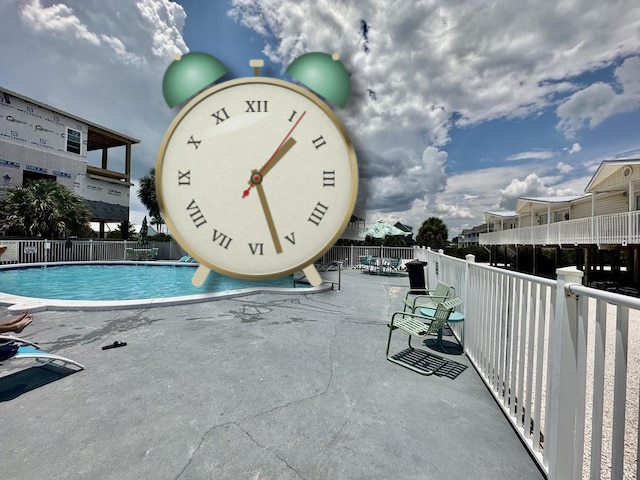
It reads **1:27:06**
